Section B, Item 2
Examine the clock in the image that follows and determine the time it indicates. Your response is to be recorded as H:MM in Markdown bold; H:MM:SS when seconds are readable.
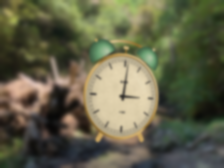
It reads **3:01**
